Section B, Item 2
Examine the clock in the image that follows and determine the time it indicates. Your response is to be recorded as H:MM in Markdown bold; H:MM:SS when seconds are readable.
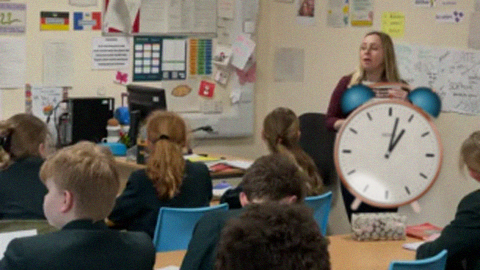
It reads **1:02**
